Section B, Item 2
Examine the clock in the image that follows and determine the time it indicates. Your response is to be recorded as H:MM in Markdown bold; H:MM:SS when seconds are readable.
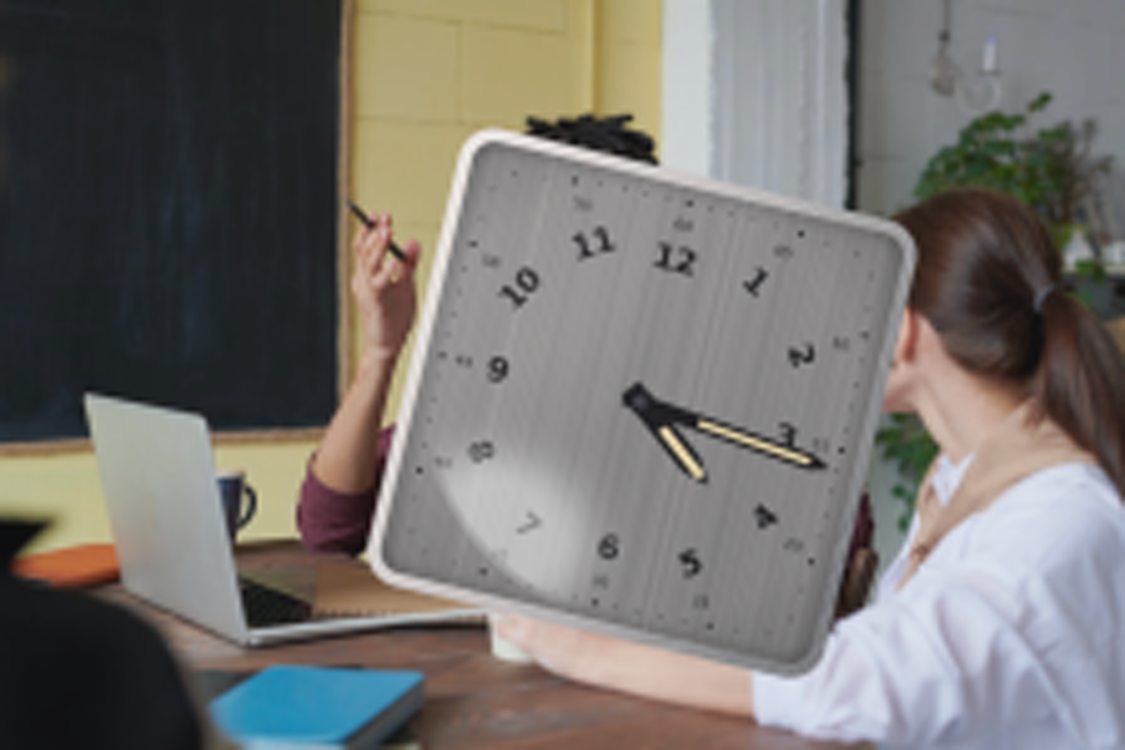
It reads **4:16**
